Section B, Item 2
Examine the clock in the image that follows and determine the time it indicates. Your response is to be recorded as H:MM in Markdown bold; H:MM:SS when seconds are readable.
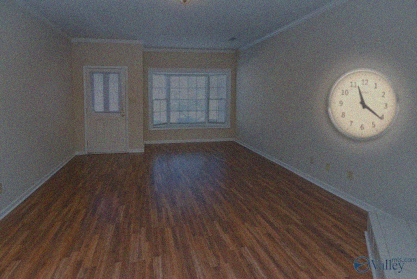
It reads **11:21**
